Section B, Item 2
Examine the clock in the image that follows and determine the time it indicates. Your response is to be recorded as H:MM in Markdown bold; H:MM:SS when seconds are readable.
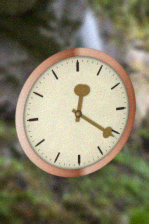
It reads **12:21**
